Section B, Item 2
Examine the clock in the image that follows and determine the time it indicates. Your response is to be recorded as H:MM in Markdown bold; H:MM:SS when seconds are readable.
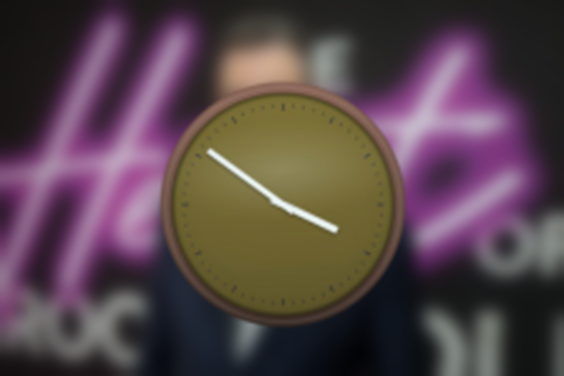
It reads **3:51**
